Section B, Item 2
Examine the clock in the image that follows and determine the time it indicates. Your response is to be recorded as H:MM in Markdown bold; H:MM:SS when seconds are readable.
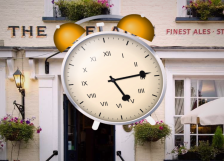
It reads **5:14**
